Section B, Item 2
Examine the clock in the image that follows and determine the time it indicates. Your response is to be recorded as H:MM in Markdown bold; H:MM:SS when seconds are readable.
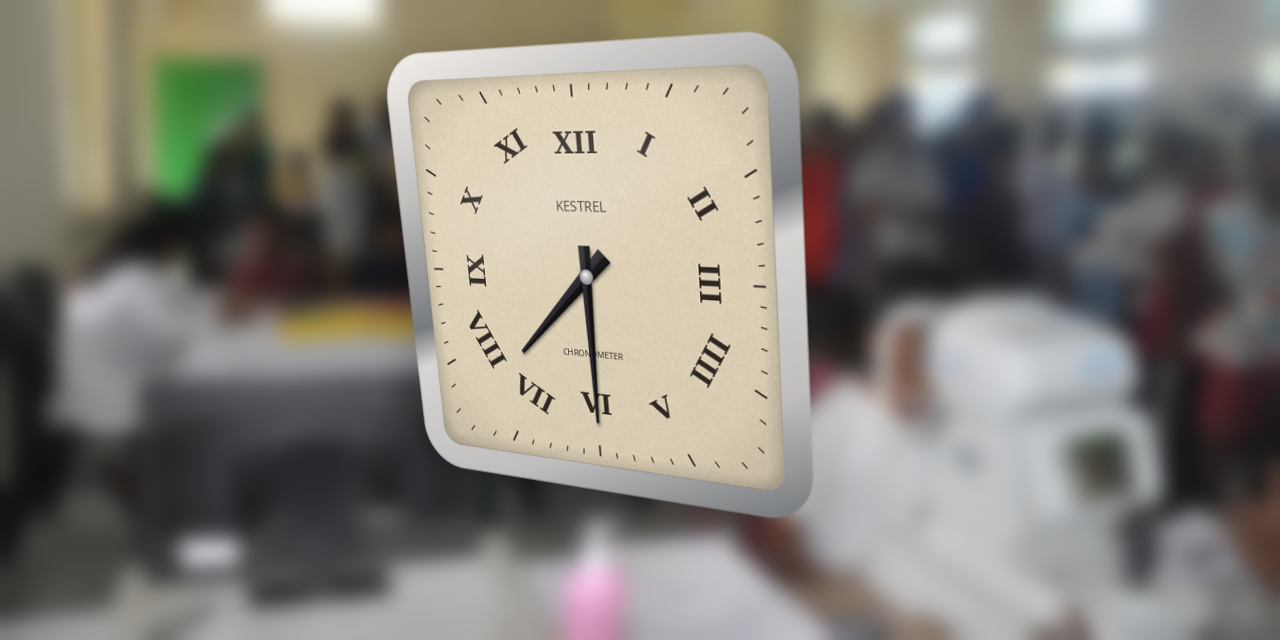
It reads **7:30**
